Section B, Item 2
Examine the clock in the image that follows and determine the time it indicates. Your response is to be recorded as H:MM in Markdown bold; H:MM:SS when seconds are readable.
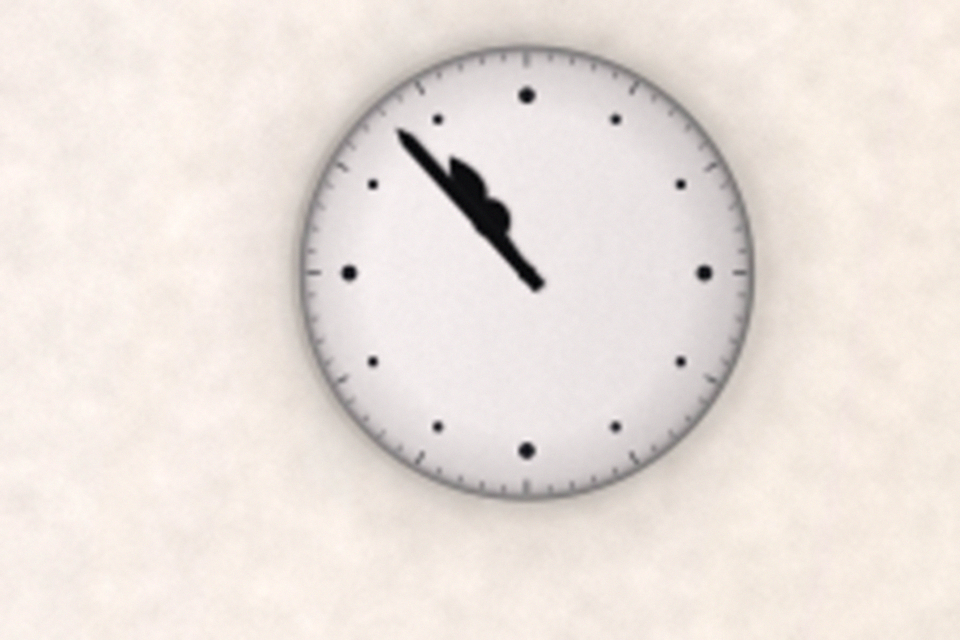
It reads **10:53**
